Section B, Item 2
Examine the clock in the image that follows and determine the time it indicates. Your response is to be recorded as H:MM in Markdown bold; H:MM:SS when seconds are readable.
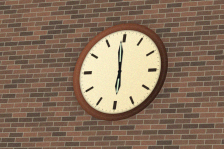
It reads **5:59**
